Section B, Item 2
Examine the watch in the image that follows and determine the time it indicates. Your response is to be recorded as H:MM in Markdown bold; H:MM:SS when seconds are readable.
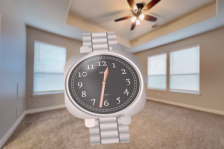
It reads **12:32**
